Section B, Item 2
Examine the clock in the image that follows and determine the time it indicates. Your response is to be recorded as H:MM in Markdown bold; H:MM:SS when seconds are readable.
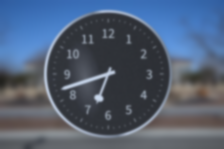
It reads **6:42**
